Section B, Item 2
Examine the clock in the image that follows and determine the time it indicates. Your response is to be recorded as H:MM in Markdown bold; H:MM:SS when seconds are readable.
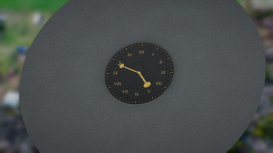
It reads **4:49**
